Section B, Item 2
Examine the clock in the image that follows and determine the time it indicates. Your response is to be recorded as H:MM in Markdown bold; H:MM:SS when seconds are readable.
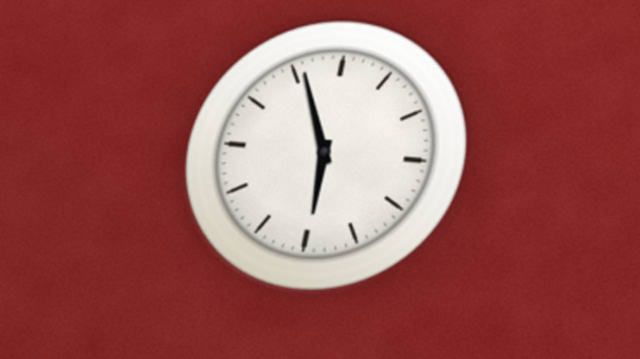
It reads **5:56**
